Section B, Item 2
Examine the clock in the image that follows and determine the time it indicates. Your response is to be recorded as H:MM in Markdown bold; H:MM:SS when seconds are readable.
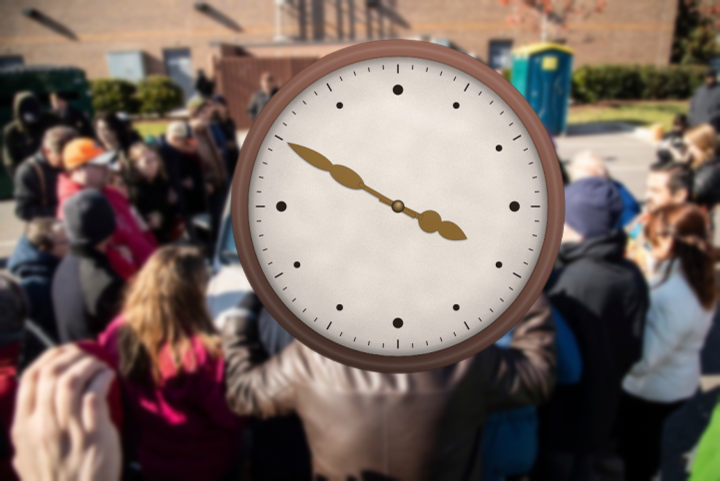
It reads **3:50**
